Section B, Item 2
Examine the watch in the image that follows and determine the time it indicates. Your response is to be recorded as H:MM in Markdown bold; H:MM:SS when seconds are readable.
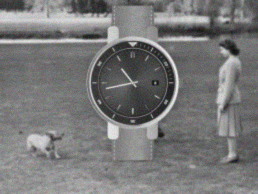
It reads **10:43**
